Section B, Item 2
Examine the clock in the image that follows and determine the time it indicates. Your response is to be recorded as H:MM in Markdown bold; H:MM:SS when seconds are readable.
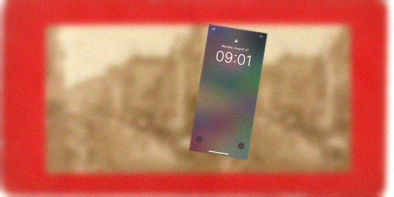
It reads **9:01**
